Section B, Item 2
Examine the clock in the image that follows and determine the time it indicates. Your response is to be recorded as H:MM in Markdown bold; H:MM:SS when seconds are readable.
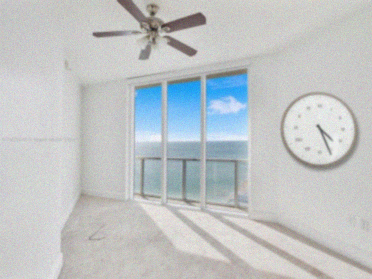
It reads **4:26**
